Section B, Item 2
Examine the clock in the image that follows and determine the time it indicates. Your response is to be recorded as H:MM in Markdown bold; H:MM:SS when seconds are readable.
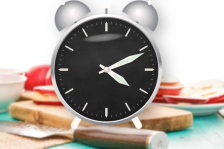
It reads **4:11**
